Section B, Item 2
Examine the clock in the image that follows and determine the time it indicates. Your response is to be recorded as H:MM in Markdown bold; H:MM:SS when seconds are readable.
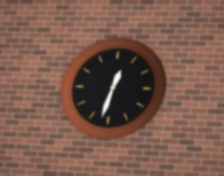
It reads **12:32**
